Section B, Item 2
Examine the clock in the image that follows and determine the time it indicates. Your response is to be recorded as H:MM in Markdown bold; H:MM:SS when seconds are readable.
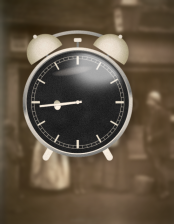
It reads **8:44**
